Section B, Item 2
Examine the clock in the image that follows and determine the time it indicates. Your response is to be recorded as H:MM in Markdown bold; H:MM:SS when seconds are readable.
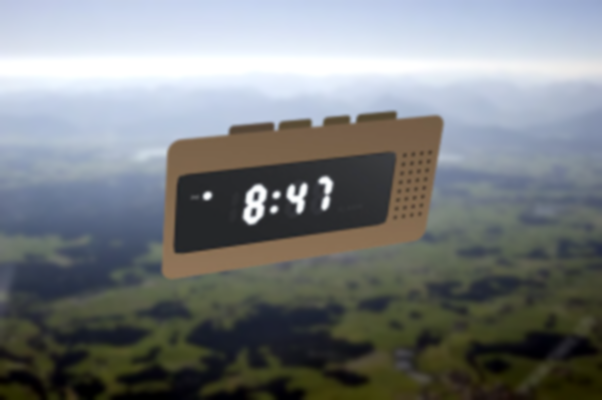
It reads **8:47**
